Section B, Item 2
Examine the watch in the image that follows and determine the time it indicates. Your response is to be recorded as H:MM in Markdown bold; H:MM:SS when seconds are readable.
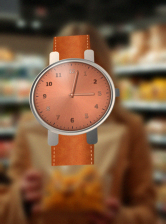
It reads **3:02**
